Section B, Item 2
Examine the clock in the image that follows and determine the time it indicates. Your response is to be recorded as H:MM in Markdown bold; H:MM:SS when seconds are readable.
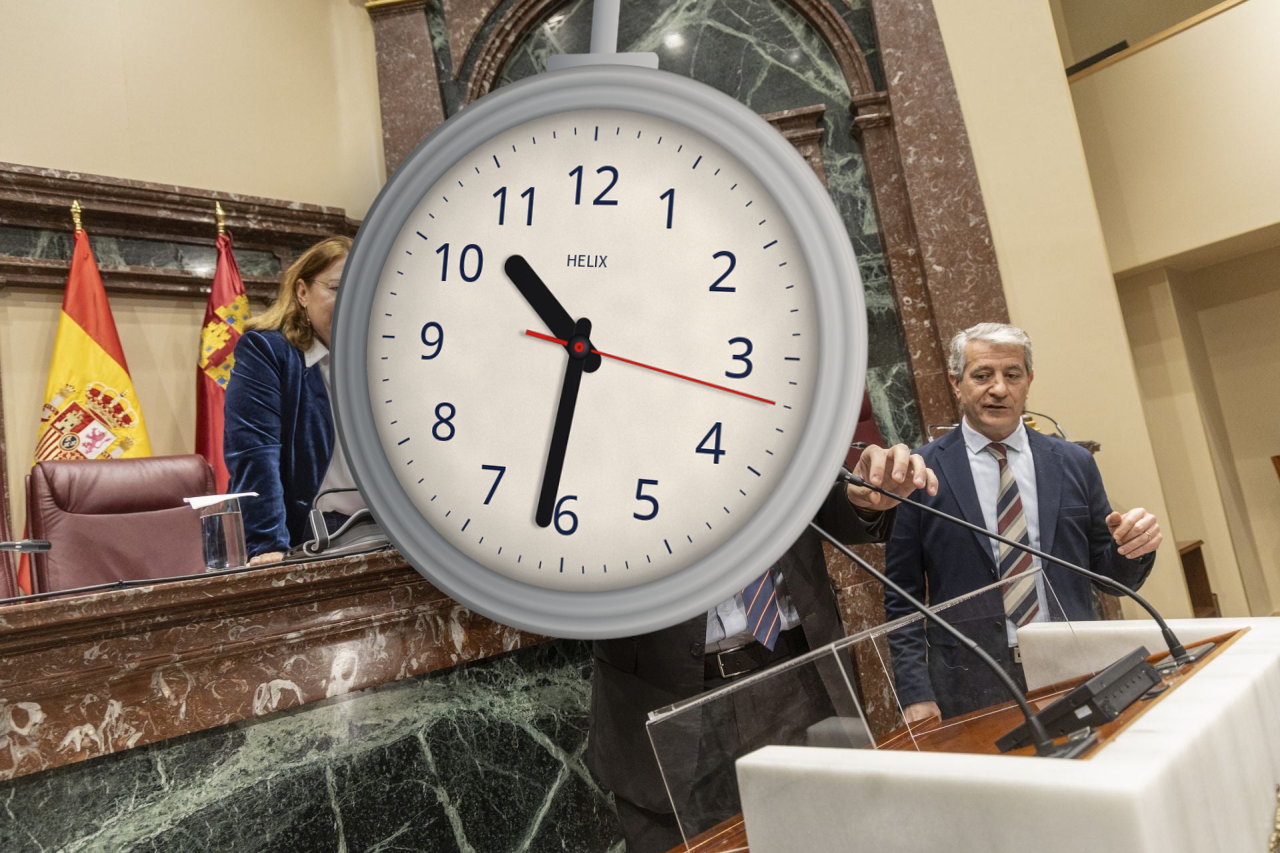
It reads **10:31:17**
